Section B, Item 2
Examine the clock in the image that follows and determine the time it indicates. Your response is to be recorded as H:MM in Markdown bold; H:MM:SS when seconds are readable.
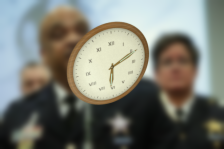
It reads **6:11**
